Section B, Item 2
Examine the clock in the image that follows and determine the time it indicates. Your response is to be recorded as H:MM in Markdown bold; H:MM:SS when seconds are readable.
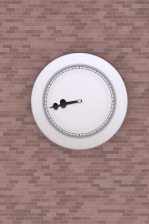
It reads **8:43**
